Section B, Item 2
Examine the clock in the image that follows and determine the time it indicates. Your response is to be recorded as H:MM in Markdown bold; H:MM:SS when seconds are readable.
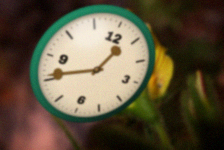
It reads **12:41**
